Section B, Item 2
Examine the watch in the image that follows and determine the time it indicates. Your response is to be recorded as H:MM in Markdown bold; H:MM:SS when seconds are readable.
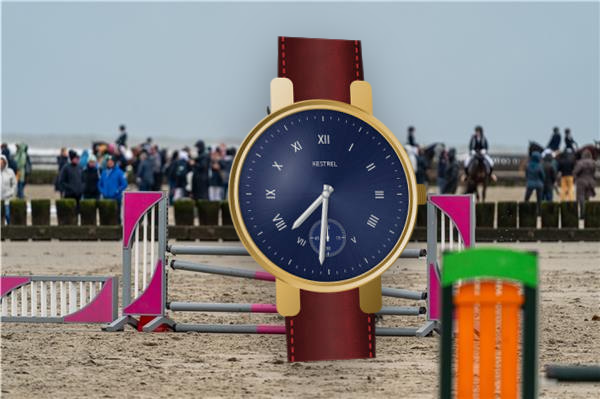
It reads **7:31**
